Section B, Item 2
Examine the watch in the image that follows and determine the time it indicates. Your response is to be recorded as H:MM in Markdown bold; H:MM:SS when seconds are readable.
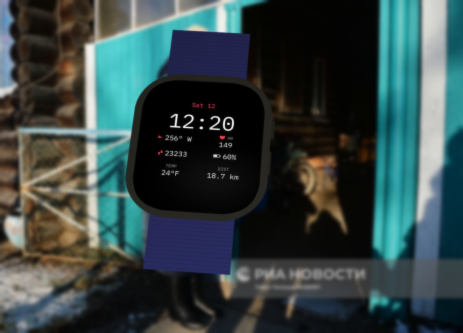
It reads **12:20**
